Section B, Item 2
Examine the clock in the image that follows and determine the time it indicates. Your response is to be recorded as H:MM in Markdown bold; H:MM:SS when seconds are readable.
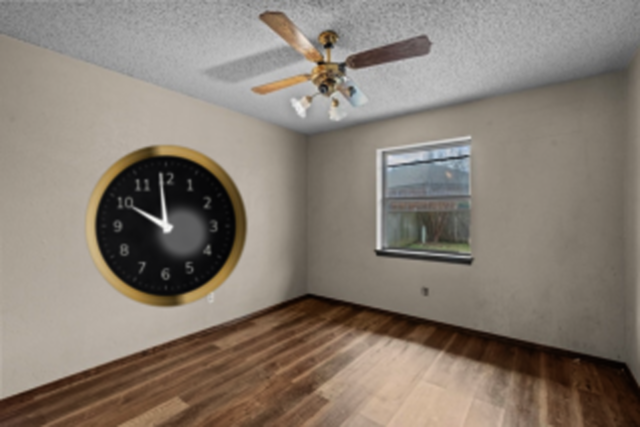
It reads **9:59**
